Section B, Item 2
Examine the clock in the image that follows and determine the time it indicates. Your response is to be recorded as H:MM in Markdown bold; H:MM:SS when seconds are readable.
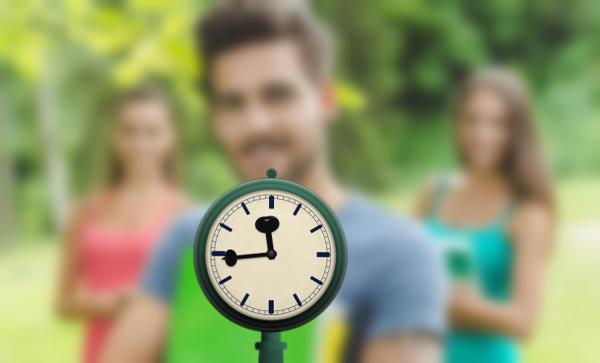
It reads **11:44**
